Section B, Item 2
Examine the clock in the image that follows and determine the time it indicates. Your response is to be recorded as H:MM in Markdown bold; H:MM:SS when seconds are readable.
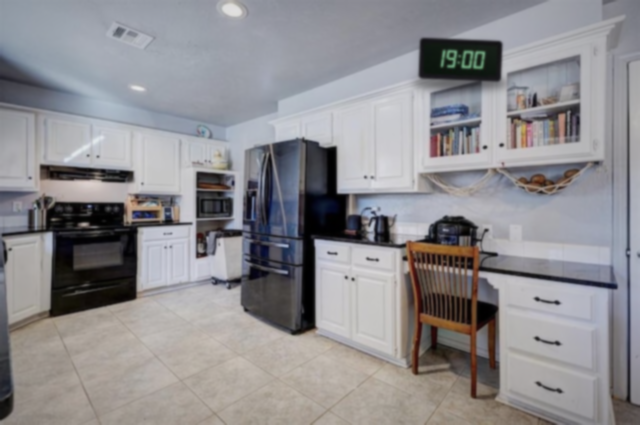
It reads **19:00**
